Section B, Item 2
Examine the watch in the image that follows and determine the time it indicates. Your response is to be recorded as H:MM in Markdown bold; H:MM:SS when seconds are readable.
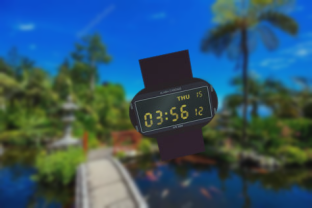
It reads **3:56:12**
